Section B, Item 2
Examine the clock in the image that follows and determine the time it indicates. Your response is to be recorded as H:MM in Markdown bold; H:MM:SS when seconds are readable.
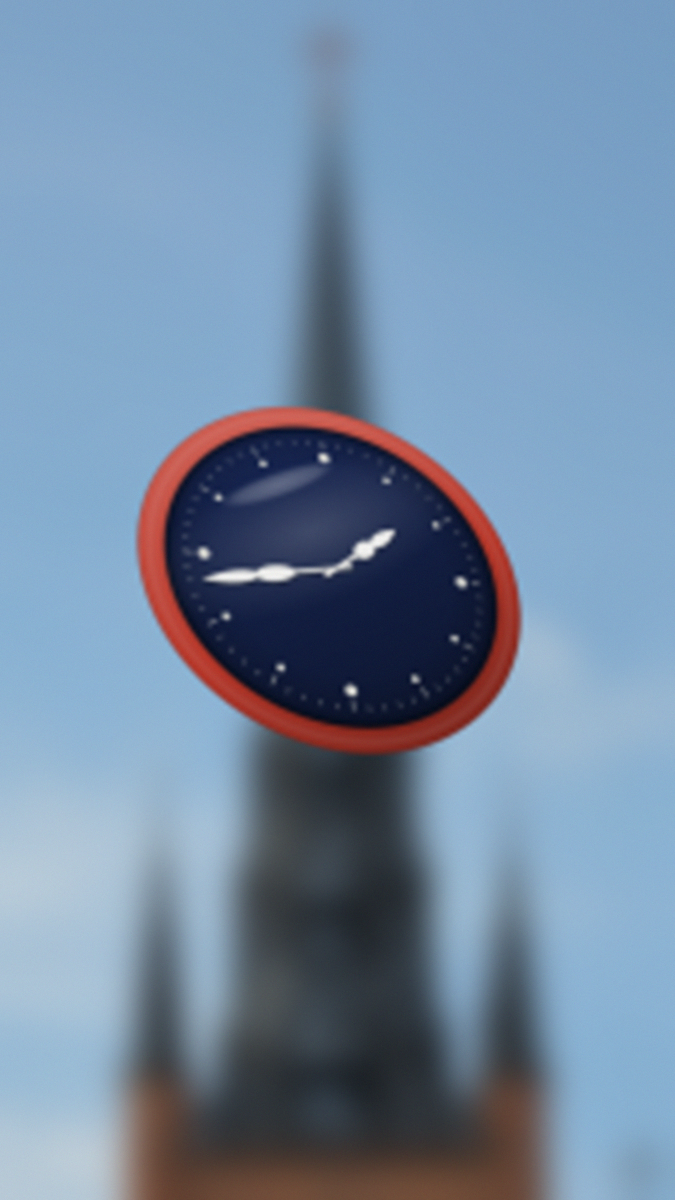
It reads **1:43**
